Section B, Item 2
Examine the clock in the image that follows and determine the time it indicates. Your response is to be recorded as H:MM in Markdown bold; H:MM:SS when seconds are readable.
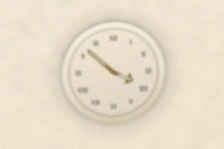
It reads **3:52**
